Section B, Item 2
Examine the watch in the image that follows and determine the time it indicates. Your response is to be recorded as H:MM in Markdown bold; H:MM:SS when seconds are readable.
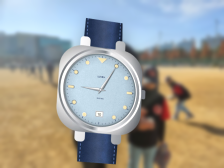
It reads **9:05**
